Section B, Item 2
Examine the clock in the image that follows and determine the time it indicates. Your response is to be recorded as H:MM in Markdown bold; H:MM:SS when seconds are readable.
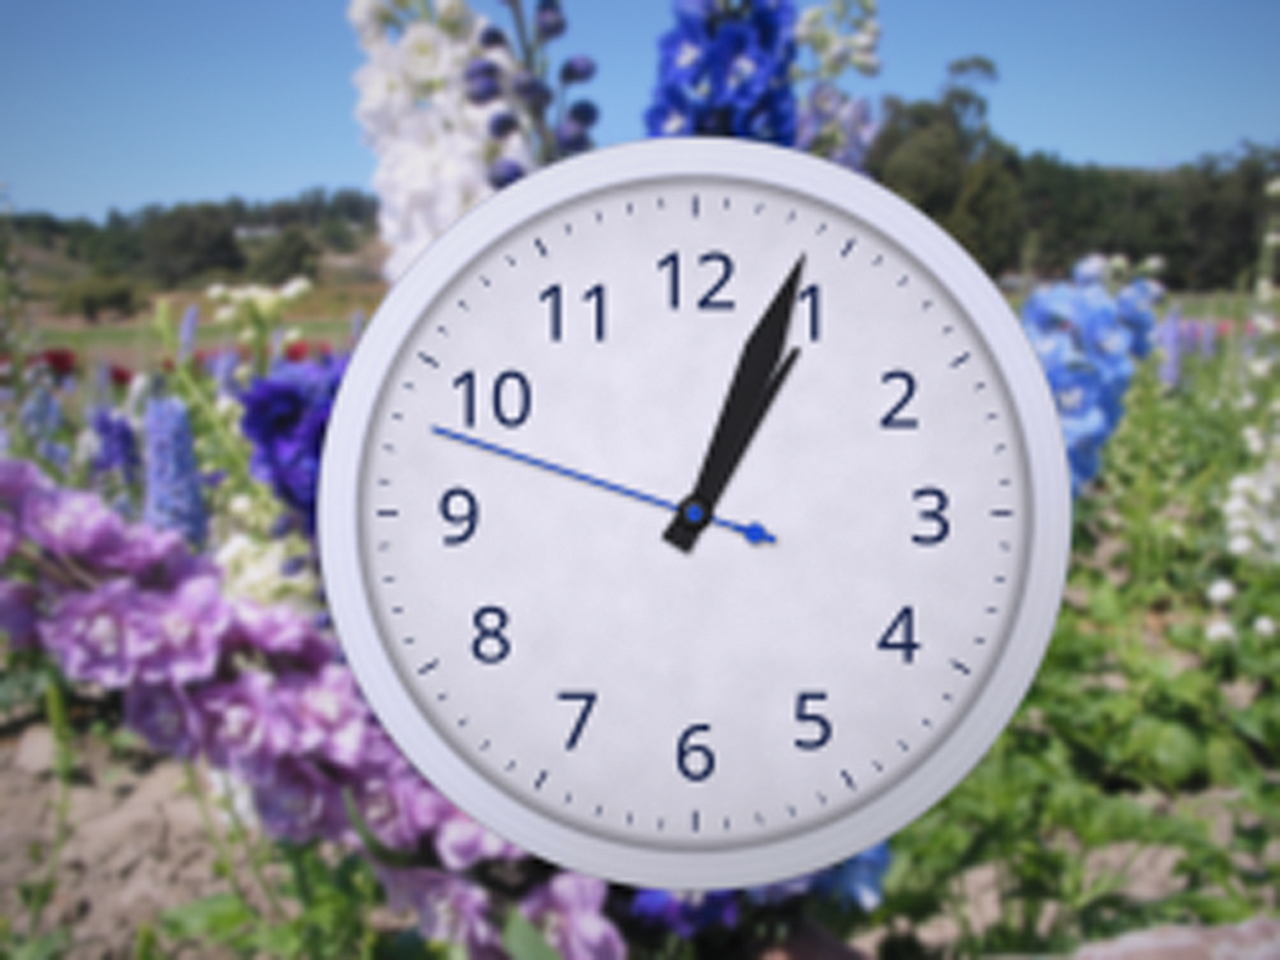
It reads **1:03:48**
